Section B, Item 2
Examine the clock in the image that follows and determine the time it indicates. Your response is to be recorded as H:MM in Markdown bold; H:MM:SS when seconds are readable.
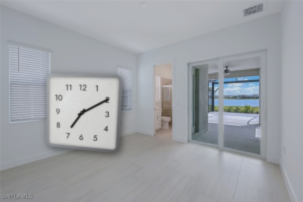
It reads **7:10**
